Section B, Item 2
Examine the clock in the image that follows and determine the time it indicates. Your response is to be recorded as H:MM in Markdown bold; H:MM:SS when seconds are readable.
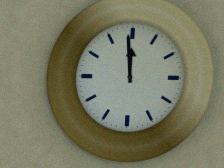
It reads **11:59**
